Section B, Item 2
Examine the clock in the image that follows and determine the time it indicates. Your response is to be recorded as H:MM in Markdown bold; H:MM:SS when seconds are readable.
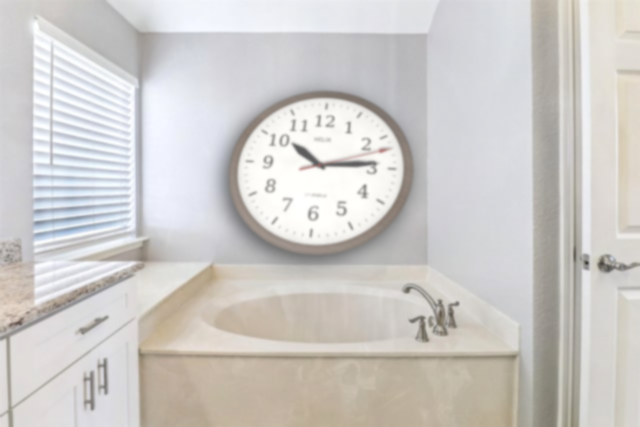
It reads **10:14:12**
